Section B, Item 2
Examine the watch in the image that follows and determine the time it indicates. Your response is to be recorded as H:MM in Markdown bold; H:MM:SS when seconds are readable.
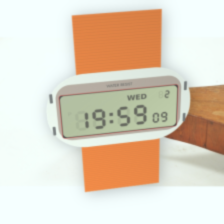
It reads **19:59:09**
